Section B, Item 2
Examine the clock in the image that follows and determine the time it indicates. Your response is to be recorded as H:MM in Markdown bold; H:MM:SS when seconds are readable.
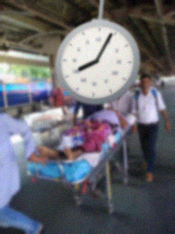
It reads **8:04**
